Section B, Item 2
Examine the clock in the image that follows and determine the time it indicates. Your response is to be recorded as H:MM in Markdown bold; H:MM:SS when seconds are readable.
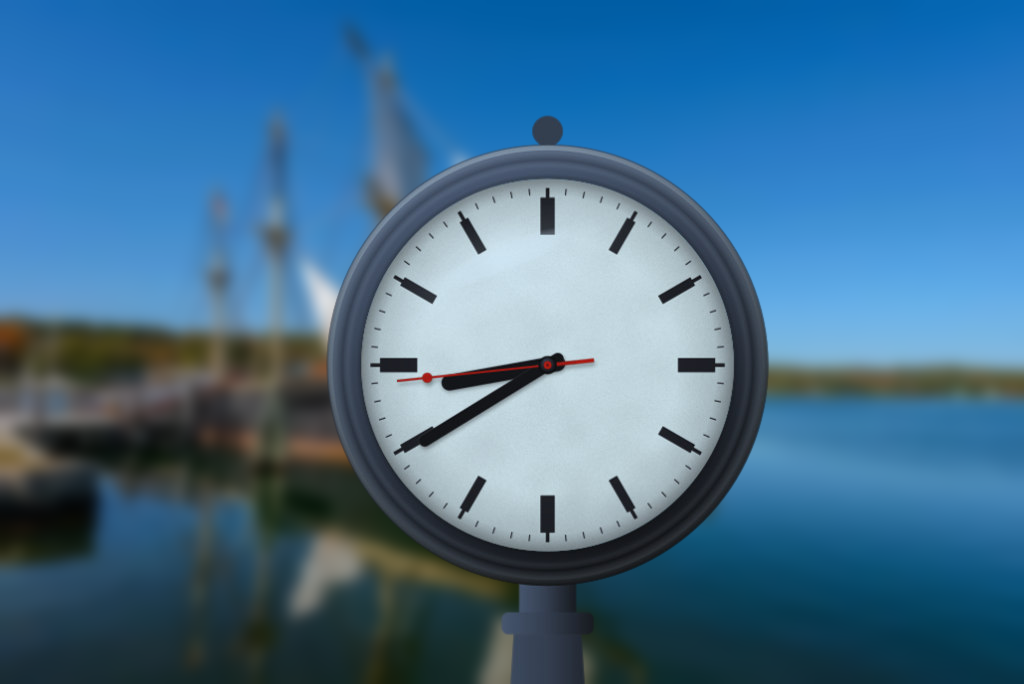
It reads **8:39:44**
